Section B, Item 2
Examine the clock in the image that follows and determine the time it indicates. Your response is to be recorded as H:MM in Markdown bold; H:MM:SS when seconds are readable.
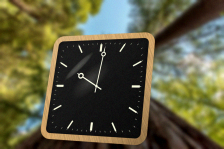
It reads **10:01**
